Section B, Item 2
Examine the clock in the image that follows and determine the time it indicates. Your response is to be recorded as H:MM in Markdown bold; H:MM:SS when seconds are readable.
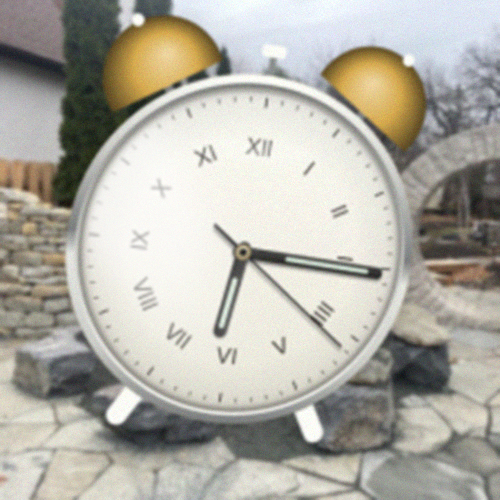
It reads **6:15:21**
